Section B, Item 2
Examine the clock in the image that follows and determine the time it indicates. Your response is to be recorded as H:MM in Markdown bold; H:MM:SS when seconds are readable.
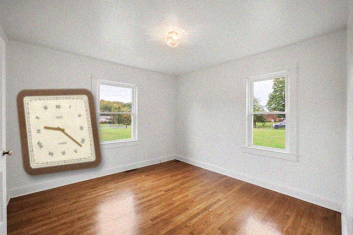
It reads **9:22**
